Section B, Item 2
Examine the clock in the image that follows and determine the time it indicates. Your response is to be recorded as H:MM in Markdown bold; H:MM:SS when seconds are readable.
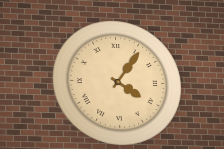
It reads **4:06**
